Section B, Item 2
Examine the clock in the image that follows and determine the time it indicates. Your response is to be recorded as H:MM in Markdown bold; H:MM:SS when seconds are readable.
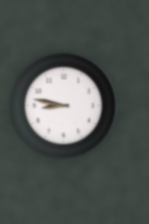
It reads **8:47**
